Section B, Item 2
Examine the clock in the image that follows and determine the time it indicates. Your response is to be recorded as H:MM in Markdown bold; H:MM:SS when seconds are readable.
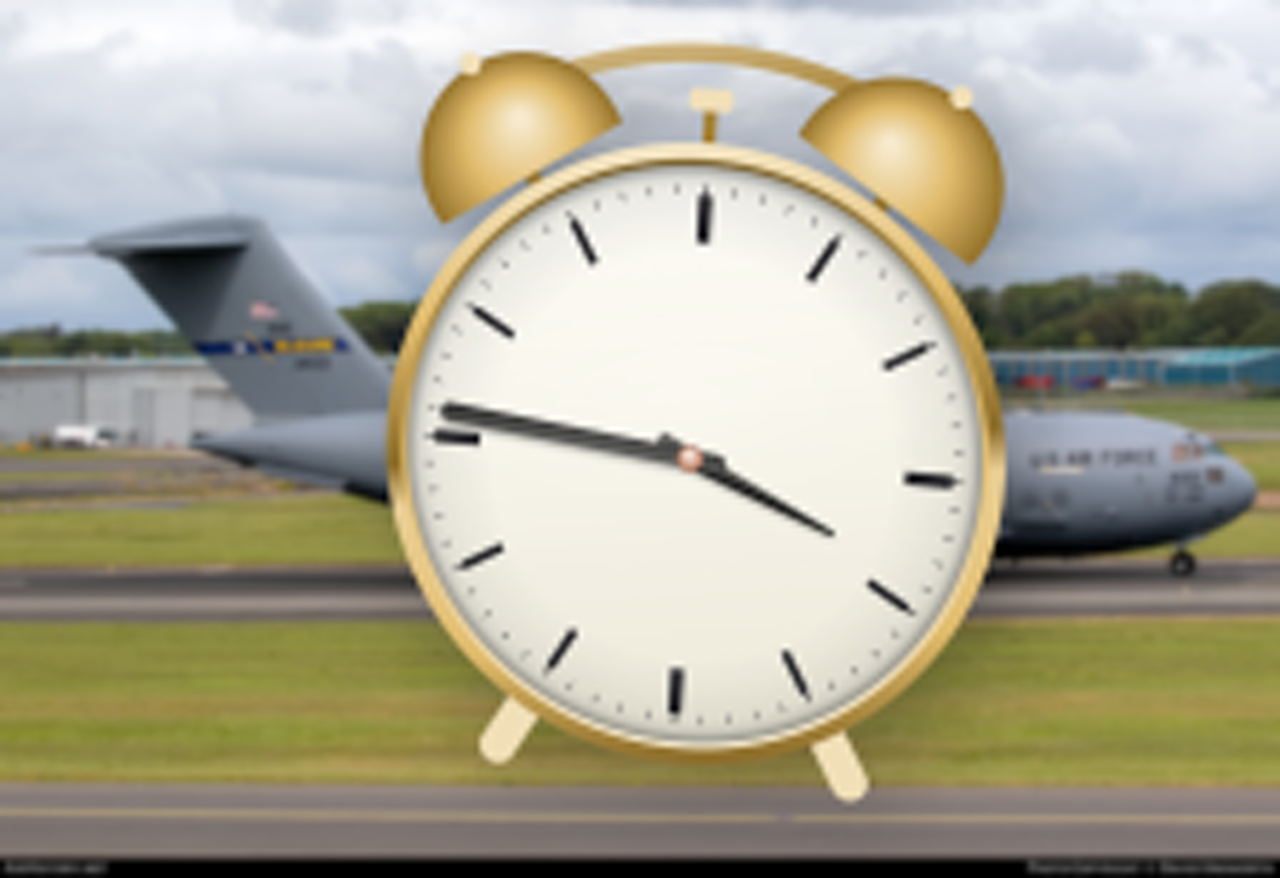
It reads **3:46**
